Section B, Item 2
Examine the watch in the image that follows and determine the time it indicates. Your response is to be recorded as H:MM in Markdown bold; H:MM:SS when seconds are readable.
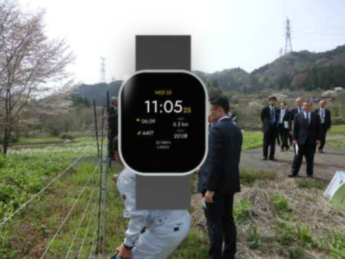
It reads **11:05**
